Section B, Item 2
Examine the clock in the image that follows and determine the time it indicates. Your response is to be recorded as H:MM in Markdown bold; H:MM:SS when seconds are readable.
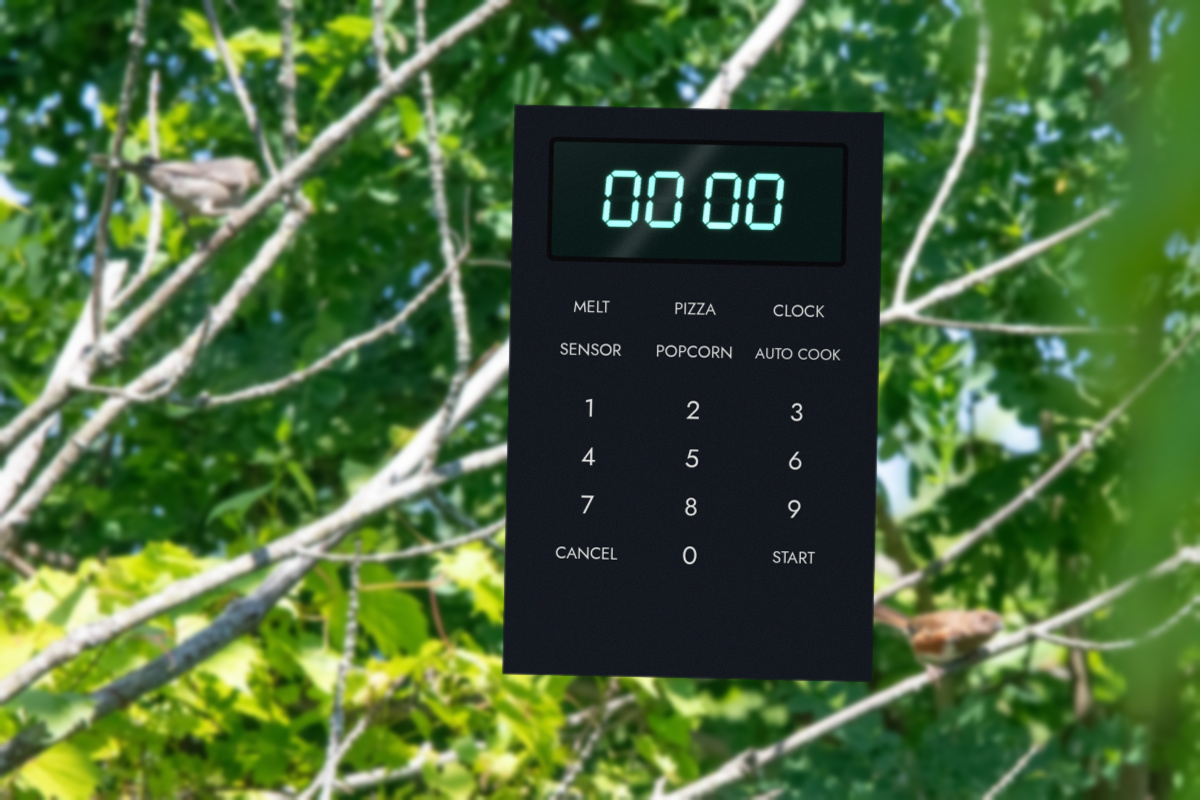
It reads **0:00**
